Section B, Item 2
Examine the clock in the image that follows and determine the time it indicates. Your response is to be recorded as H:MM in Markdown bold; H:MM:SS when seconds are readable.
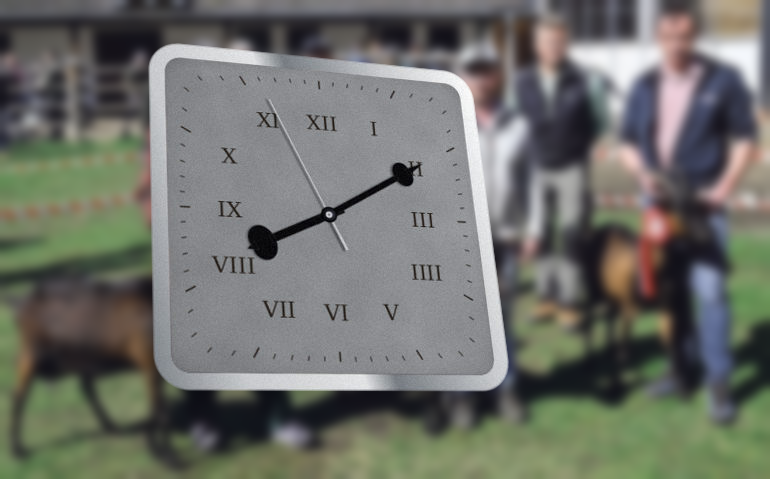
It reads **8:09:56**
